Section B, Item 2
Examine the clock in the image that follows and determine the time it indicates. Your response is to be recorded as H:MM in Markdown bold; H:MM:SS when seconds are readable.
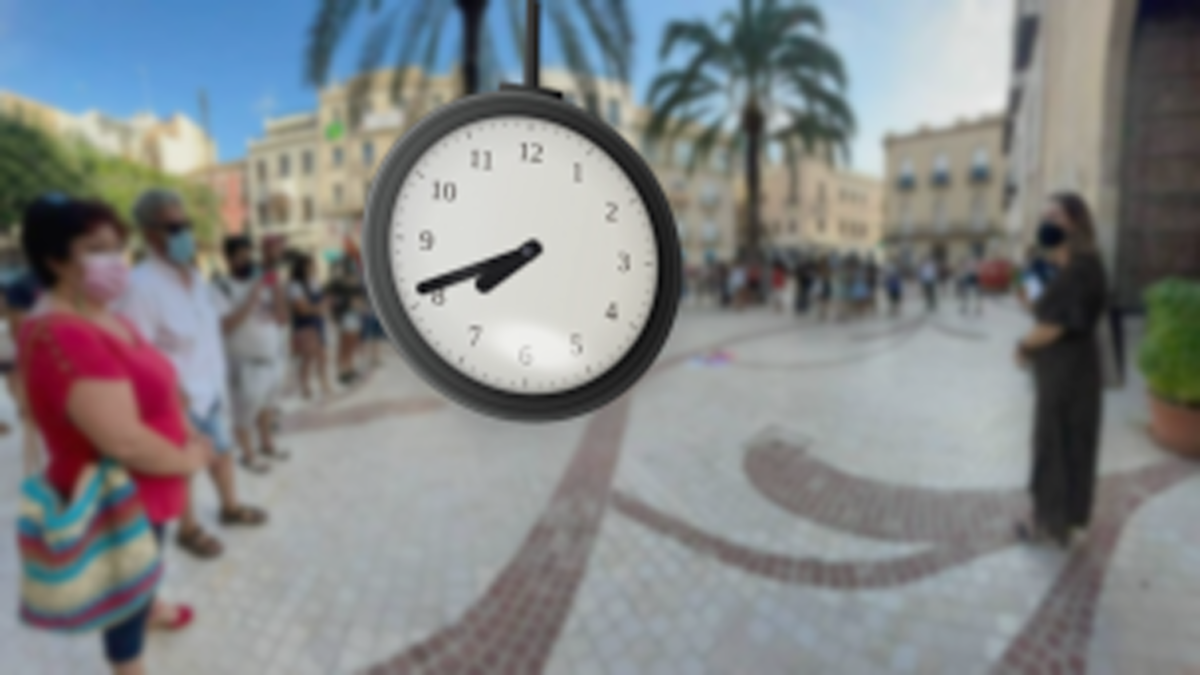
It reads **7:41**
